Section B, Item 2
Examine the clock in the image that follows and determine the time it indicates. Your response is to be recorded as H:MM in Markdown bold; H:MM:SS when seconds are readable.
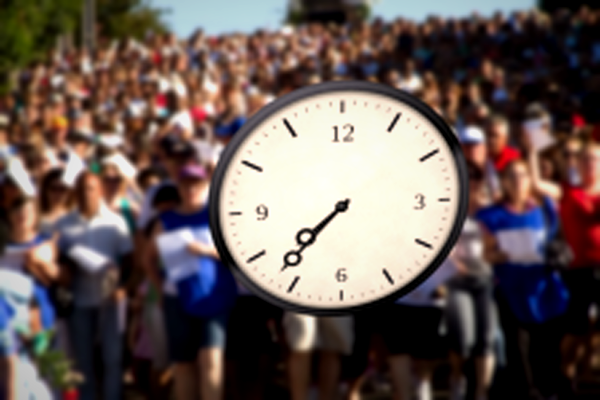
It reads **7:37**
